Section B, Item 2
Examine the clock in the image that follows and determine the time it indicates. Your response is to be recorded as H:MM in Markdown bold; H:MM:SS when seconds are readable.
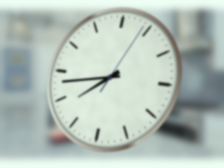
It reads **7:43:04**
